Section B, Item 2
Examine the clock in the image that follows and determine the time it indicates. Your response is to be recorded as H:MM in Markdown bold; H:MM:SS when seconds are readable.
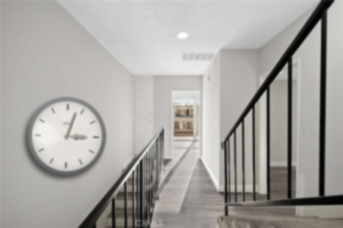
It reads **3:03**
